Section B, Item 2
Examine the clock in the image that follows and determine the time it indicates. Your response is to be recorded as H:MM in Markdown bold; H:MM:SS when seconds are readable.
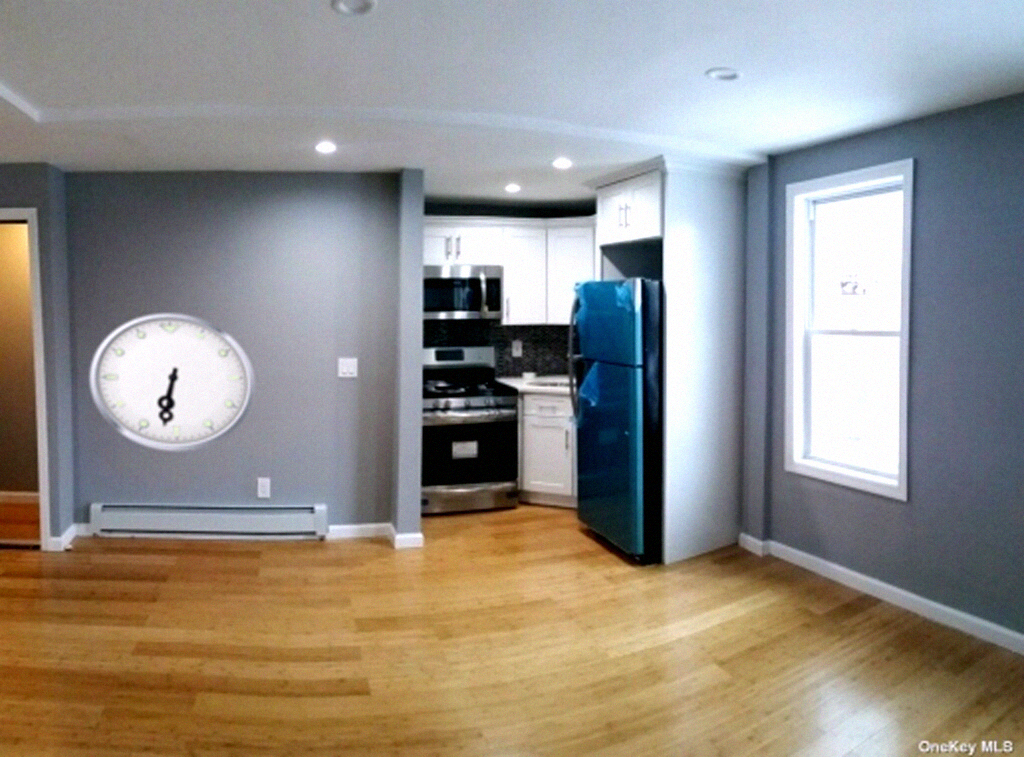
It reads **6:32**
